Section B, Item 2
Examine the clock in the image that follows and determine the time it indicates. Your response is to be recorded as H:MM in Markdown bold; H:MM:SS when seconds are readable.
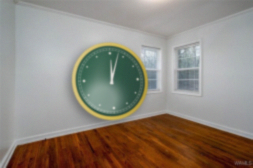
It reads **12:03**
